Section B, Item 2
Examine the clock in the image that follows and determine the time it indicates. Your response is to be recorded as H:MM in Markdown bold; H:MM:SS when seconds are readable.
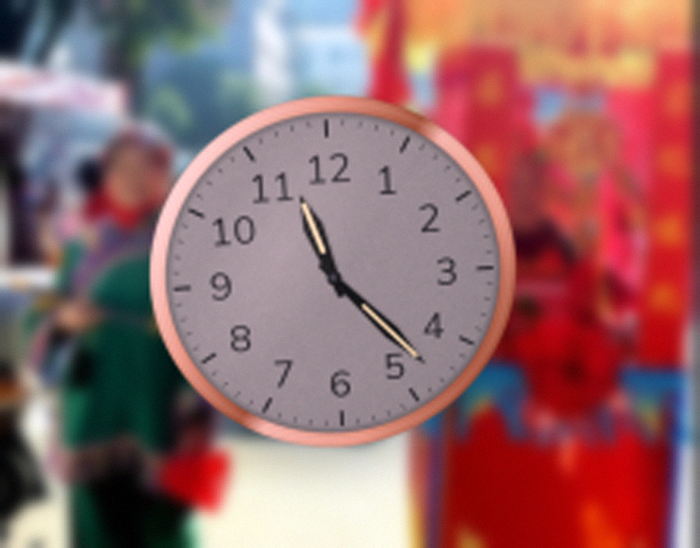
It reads **11:23**
